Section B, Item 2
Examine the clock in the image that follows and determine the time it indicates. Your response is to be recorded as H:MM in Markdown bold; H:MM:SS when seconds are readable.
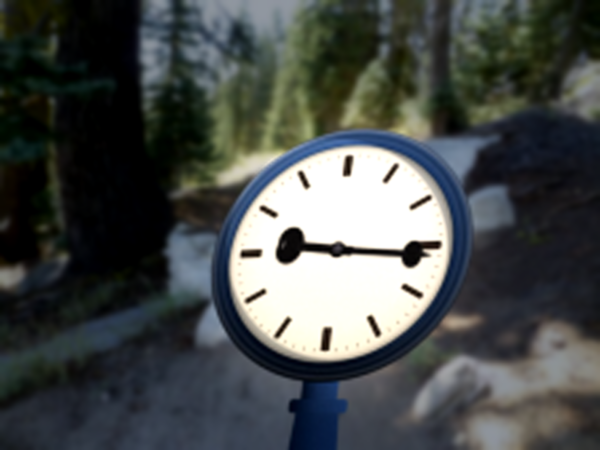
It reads **9:16**
